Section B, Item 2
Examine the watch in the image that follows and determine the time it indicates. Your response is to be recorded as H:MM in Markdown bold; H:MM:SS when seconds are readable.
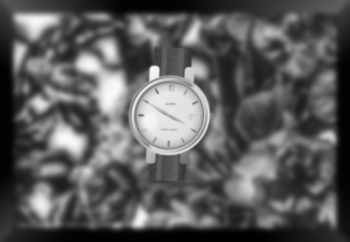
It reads **3:50**
